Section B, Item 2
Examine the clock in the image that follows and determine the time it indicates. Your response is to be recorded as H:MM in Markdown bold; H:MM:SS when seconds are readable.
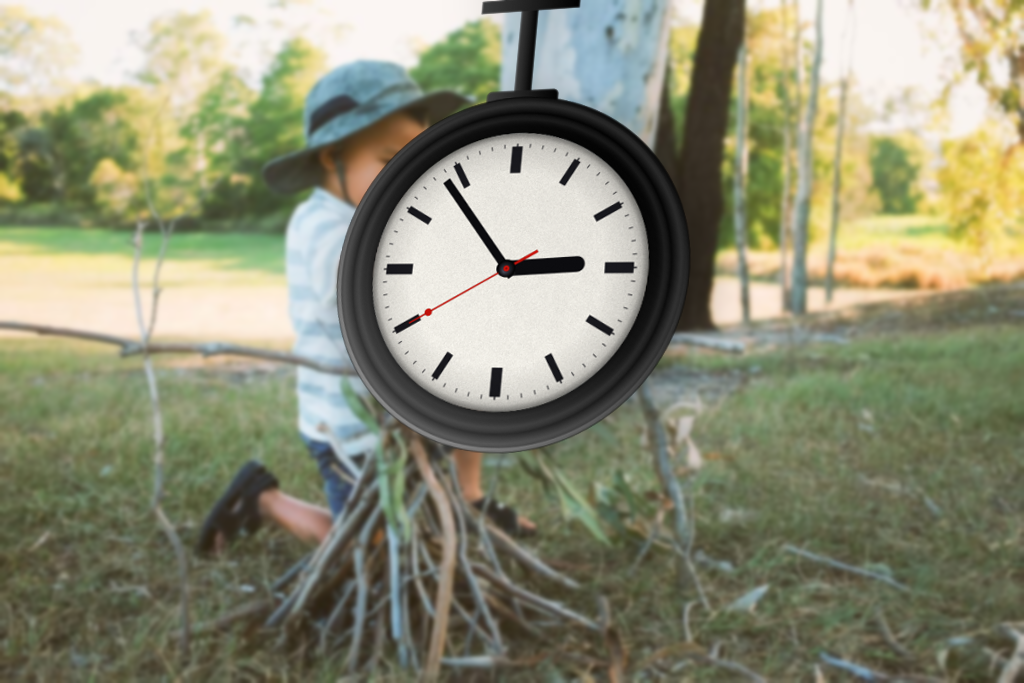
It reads **2:53:40**
